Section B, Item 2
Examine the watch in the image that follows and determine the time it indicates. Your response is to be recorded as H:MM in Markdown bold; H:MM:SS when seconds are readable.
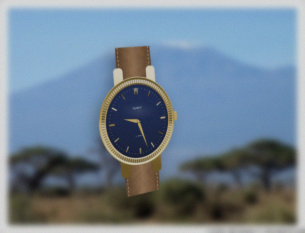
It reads **9:27**
